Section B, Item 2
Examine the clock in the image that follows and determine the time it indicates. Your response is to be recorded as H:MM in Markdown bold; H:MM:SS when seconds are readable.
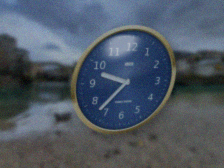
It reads **9:37**
